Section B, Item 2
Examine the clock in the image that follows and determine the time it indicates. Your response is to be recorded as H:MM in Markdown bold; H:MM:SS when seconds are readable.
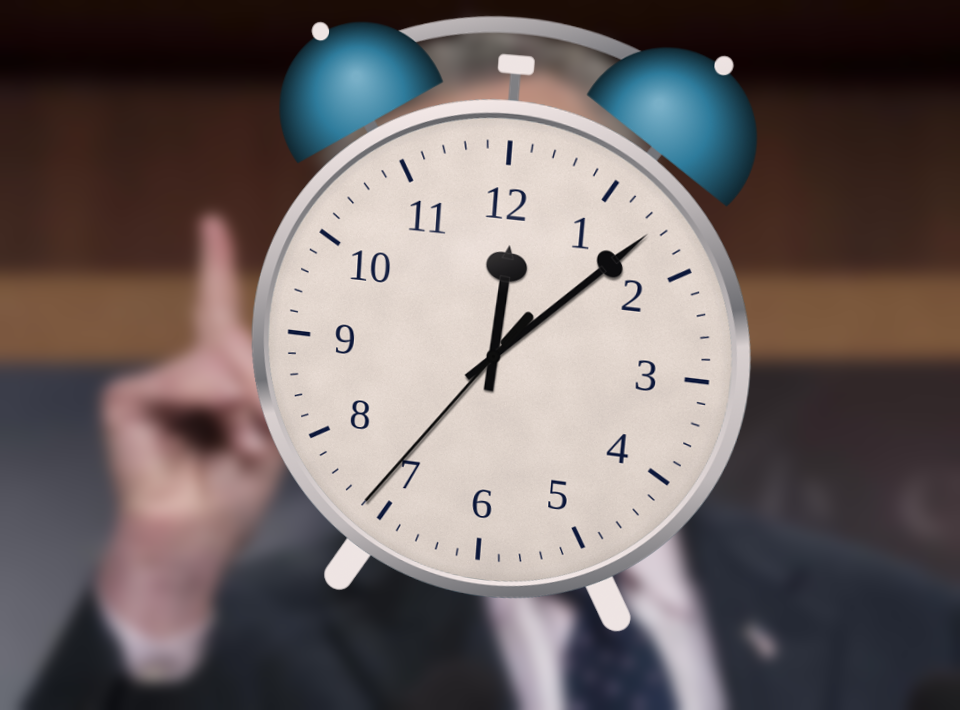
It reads **12:07:36**
